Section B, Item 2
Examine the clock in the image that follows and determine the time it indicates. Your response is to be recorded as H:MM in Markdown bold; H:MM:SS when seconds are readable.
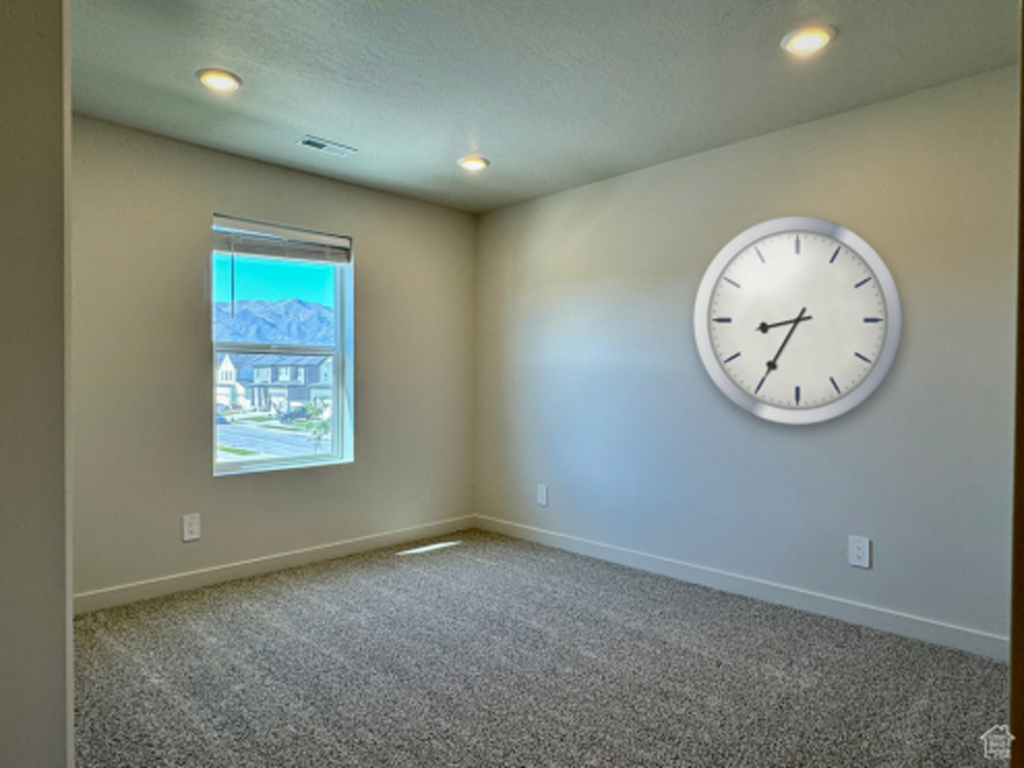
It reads **8:35**
